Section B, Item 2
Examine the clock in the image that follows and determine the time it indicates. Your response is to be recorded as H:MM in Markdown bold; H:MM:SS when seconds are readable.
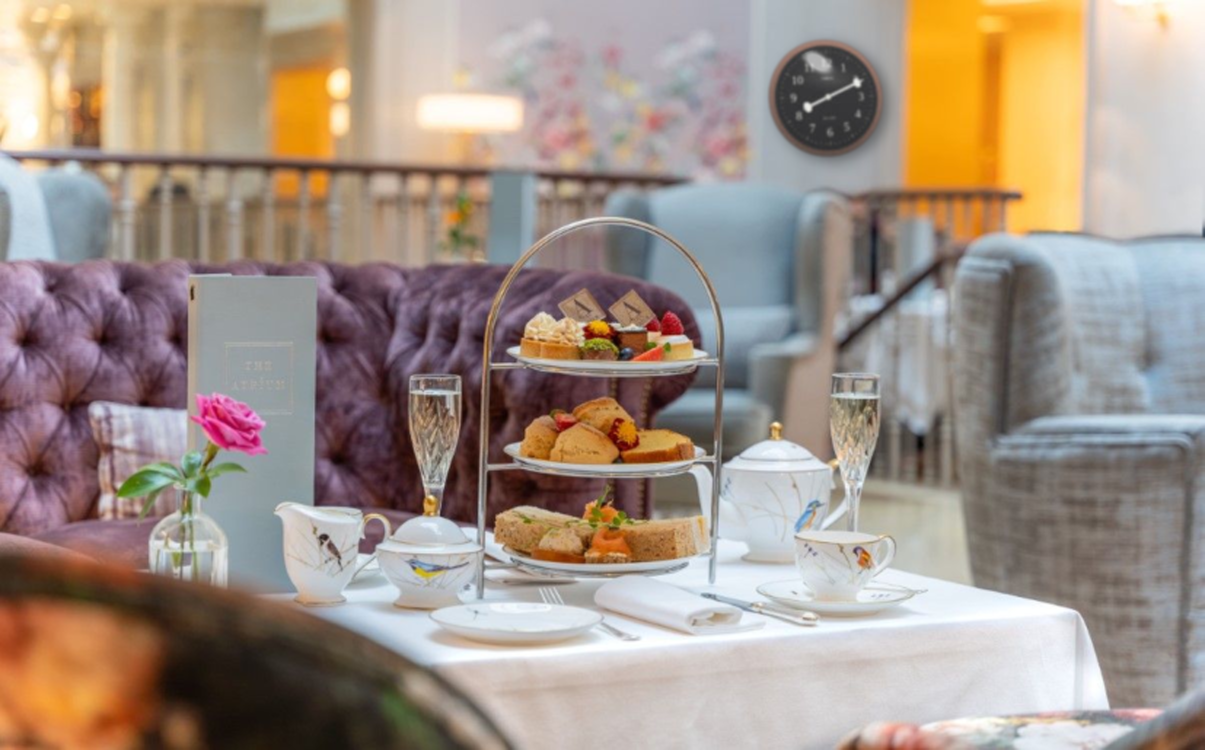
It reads **8:11**
